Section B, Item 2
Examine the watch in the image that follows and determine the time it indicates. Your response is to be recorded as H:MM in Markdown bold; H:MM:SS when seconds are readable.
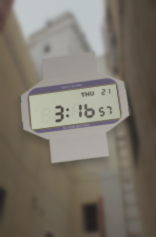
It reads **3:16:57**
